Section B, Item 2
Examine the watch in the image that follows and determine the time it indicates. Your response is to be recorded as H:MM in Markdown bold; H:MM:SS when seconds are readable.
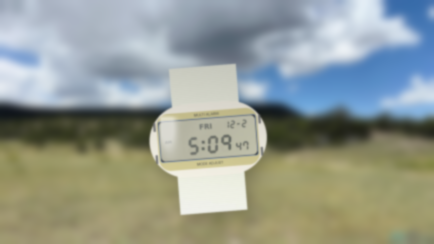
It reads **5:09**
